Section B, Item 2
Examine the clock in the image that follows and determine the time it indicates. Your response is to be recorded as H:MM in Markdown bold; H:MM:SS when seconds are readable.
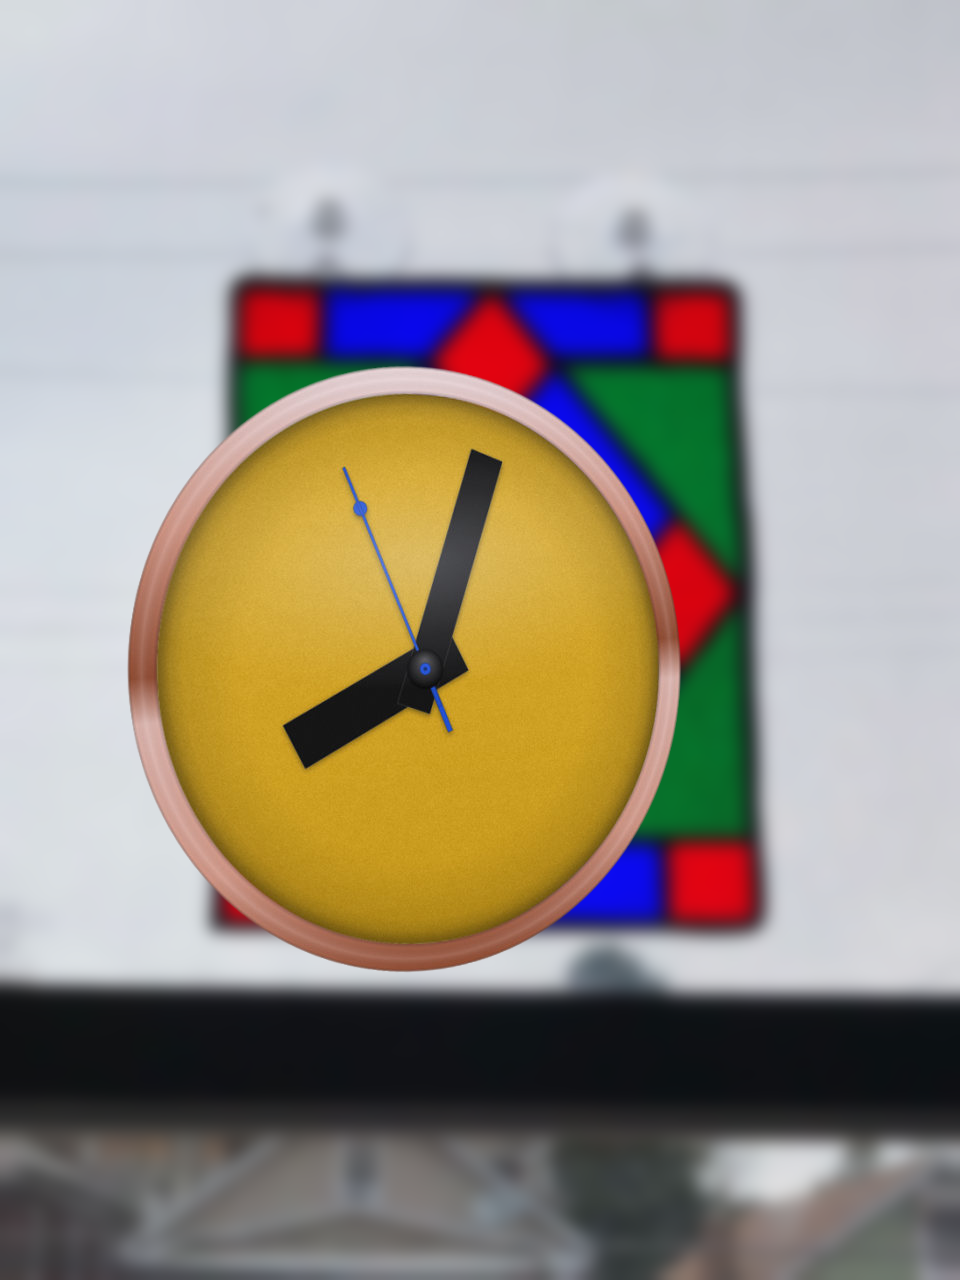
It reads **8:02:56**
